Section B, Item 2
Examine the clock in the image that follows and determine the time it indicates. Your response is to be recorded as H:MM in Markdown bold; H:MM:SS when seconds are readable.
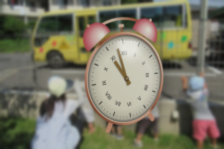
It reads **10:58**
